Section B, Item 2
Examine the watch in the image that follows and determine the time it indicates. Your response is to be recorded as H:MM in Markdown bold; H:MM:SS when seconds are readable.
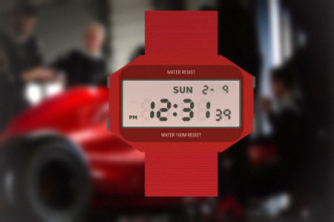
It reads **12:31:39**
